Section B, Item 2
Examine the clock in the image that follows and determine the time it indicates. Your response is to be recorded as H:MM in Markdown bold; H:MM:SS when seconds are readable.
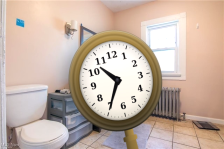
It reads **10:35**
